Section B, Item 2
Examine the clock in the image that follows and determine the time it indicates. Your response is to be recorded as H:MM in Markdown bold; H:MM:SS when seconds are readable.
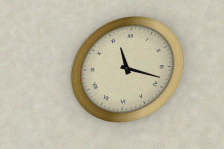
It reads **11:18**
